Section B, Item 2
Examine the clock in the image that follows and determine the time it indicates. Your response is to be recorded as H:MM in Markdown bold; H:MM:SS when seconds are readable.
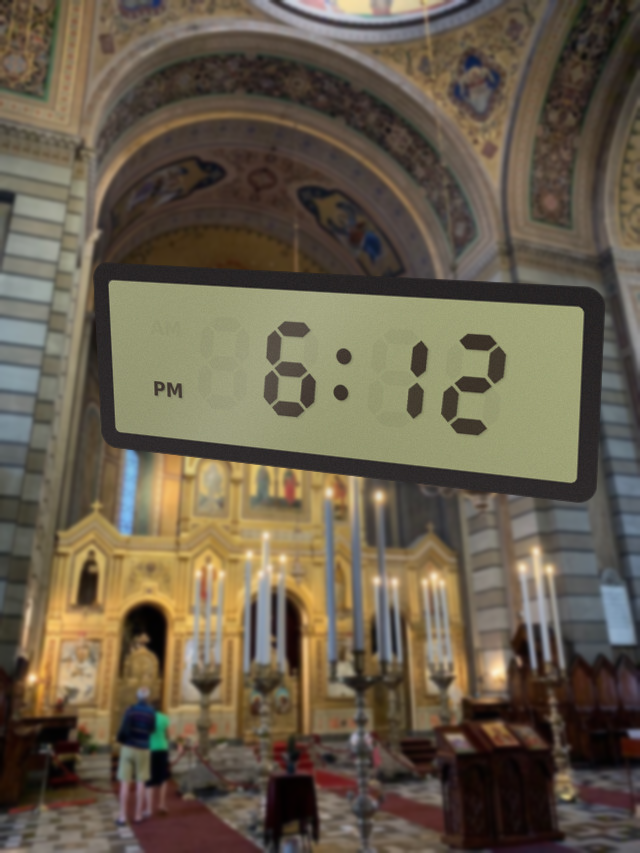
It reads **6:12**
